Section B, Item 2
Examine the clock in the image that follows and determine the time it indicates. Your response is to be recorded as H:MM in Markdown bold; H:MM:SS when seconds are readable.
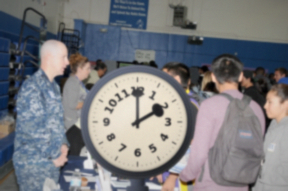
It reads **2:00**
